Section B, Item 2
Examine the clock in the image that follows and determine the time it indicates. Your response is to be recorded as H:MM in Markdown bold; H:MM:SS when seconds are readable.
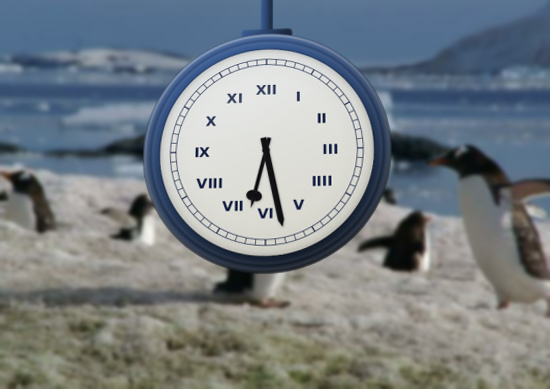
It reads **6:28**
